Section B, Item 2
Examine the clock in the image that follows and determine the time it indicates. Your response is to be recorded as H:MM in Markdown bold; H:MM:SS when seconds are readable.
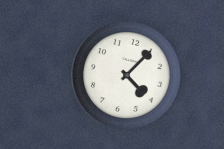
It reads **4:05**
